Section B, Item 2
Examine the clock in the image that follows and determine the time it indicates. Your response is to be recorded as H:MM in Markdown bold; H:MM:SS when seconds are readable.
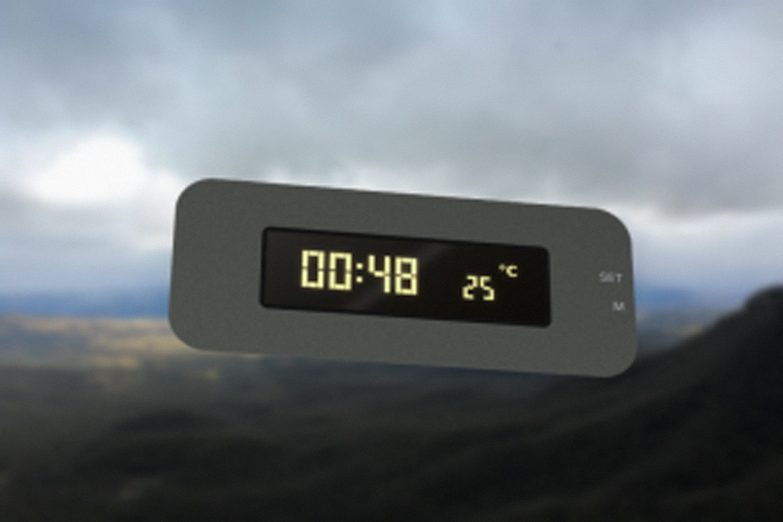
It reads **0:48**
